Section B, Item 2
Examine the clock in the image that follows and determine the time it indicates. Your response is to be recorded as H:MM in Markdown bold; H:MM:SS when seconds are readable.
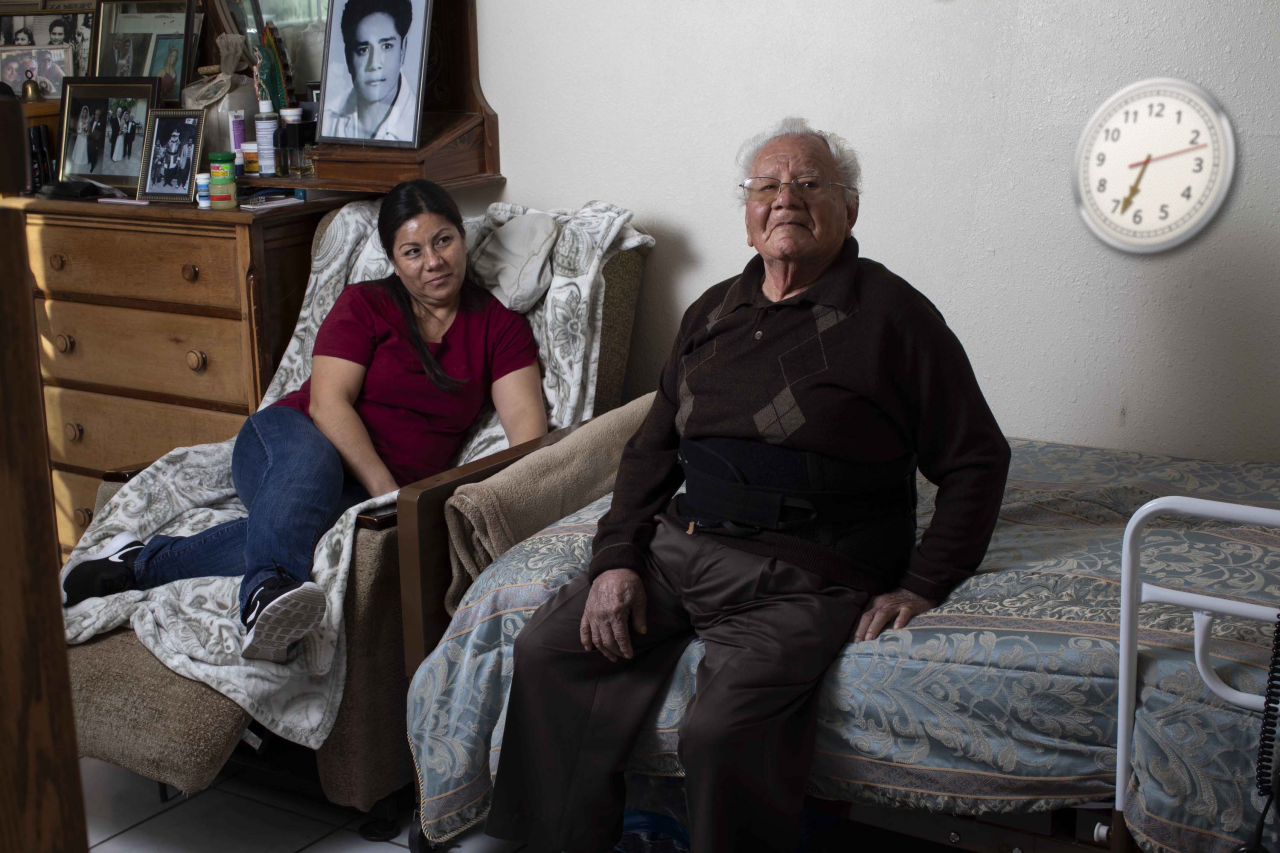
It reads **6:33:12**
